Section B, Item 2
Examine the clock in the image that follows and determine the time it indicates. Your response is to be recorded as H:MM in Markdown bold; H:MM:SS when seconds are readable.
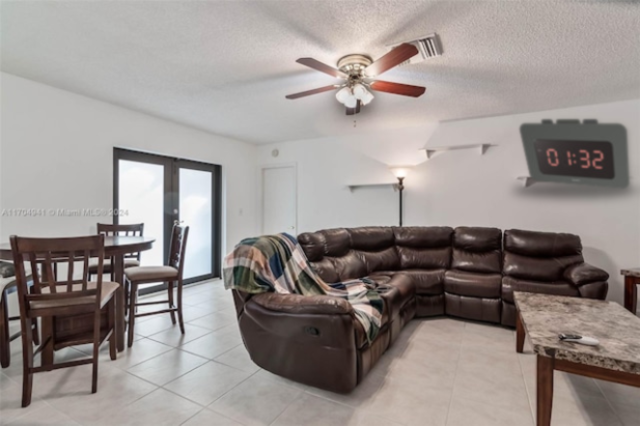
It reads **1:32**
